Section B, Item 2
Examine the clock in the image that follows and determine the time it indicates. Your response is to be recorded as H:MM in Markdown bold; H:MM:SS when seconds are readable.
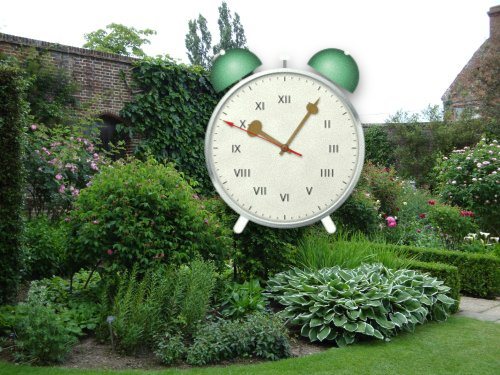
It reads **10:05:49**
